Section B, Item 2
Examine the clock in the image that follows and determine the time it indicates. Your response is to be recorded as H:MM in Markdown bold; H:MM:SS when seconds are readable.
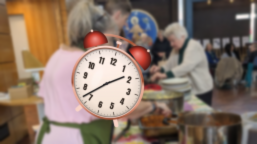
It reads **1:37**
